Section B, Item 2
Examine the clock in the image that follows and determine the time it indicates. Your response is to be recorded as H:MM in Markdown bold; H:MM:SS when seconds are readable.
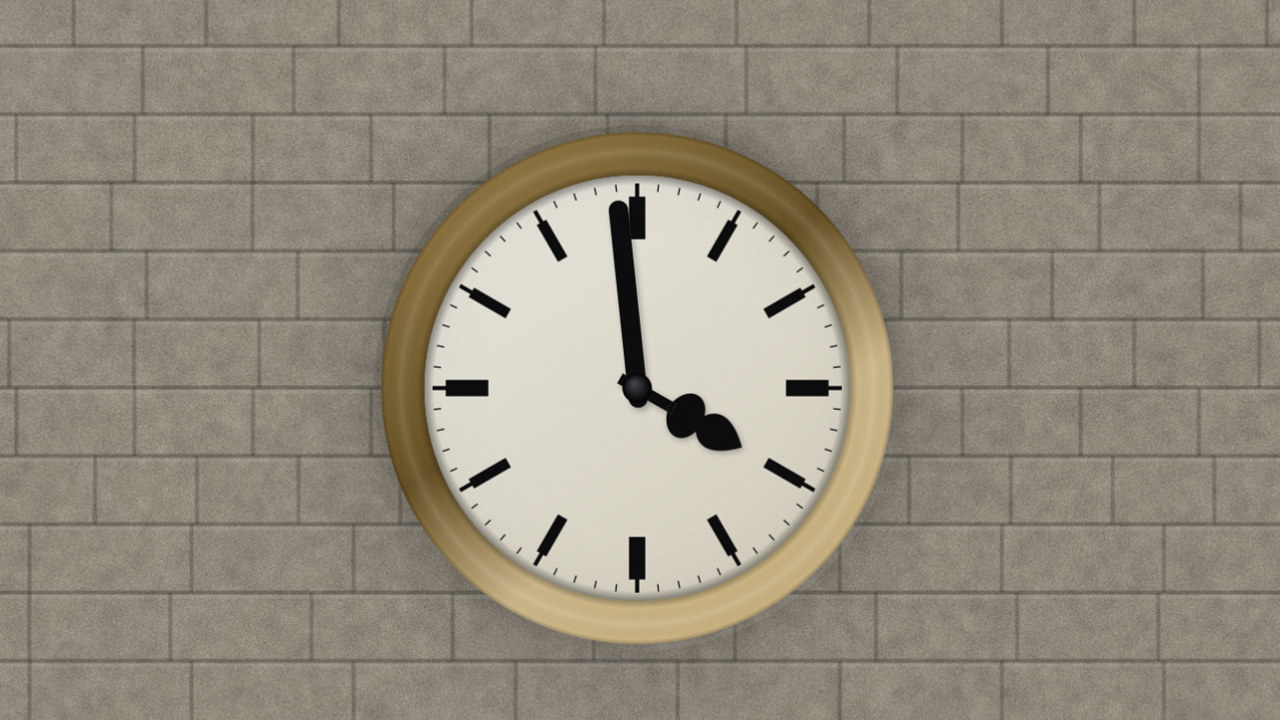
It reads **3:59**
